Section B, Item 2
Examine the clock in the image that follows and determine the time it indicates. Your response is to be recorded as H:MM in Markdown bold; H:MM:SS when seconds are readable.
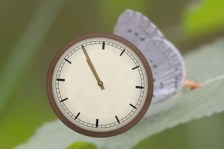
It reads **10:55**
